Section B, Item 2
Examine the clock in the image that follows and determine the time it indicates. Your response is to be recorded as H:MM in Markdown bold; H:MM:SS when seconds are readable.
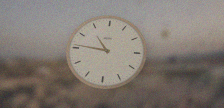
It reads **10:46**
